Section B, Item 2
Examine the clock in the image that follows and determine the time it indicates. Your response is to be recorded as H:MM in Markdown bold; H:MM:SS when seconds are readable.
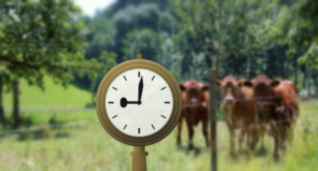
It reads **9:01**
